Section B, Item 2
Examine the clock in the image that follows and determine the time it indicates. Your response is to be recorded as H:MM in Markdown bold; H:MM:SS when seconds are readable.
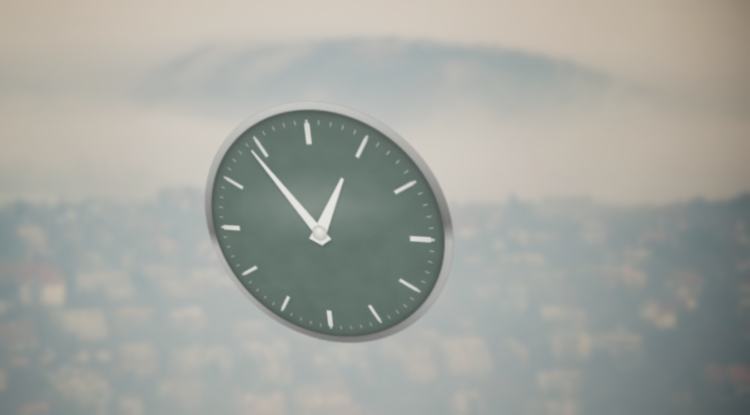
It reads **12:54**
